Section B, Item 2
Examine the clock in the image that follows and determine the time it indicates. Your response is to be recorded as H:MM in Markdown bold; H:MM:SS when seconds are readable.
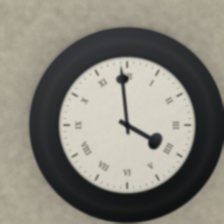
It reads **3:59**
